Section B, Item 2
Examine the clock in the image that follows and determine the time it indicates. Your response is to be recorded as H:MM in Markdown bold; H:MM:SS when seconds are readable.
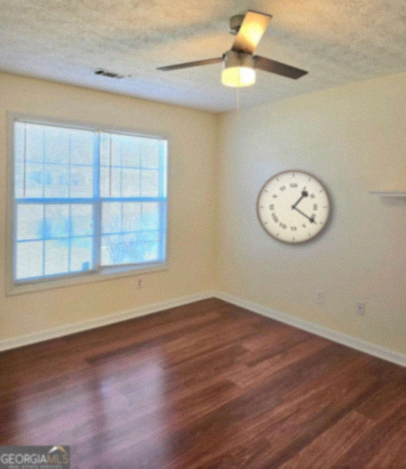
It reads **1:21**
